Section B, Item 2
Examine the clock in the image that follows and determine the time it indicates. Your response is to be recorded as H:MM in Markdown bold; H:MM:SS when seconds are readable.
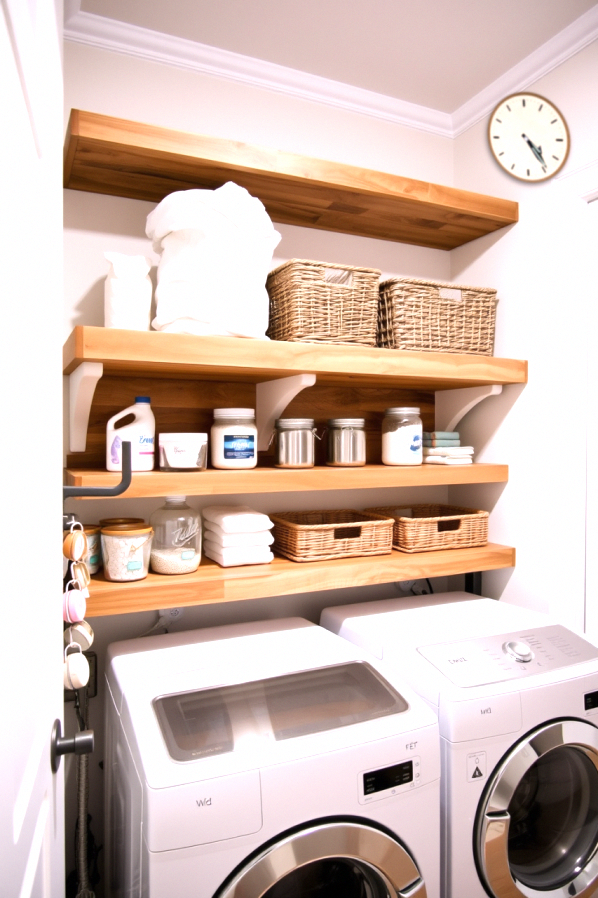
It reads **4:24**
